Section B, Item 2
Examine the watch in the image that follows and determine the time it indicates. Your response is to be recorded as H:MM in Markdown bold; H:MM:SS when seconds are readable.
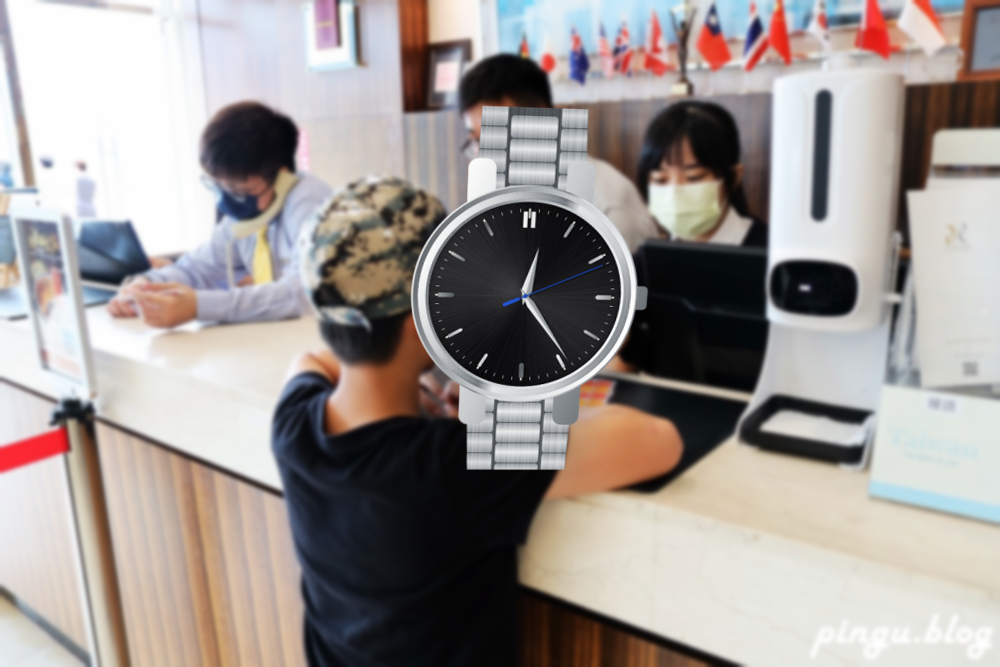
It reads **12:24:11**
